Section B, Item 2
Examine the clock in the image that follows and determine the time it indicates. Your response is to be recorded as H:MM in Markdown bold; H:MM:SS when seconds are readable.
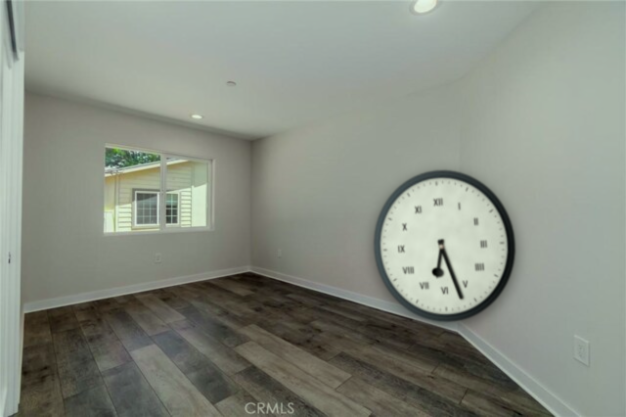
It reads **6:27**
